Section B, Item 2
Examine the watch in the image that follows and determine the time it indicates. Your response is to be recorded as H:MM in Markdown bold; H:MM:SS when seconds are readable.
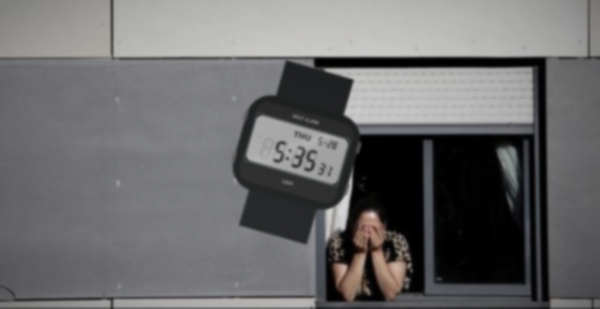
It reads **5:35:31**
